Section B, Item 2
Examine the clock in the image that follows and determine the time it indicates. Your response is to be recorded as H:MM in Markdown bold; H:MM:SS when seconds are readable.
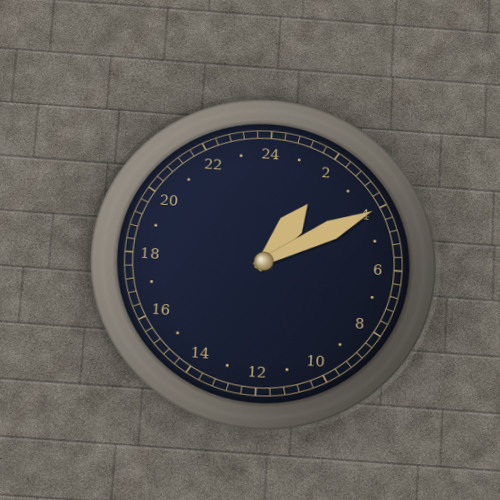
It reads **2:10**
